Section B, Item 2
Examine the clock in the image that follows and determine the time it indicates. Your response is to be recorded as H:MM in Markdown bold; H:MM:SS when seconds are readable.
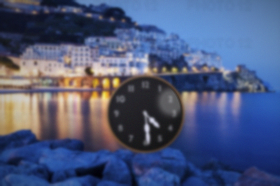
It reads **4:29**
